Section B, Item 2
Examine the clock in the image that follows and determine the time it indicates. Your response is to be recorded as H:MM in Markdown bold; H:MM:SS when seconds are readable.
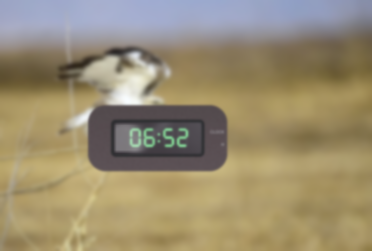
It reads **6:52**
